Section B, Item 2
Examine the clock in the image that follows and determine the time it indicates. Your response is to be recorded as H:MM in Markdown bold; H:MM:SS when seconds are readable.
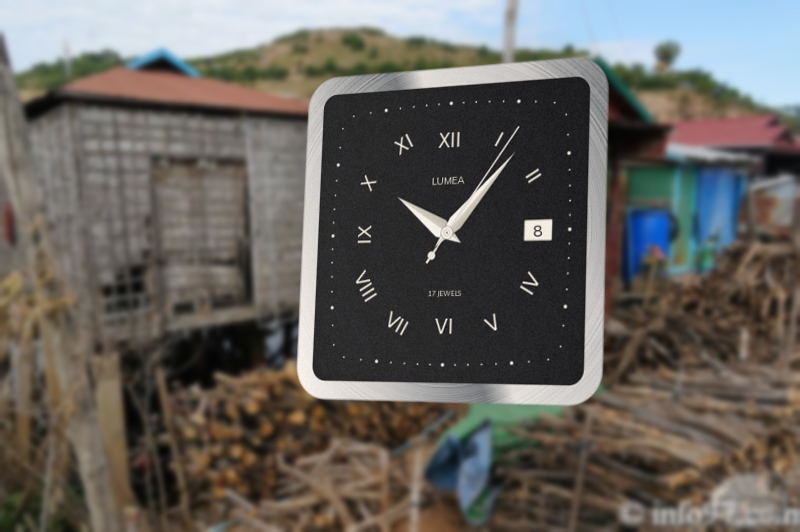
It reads **10:07:06**
